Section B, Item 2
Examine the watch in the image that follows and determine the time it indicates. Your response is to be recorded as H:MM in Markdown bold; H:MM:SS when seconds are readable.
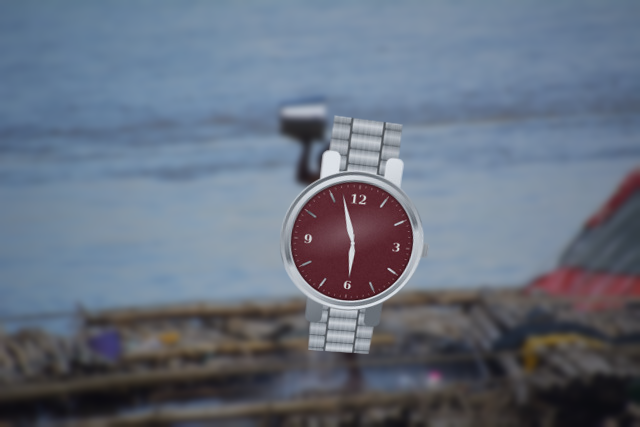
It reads **5:57**
